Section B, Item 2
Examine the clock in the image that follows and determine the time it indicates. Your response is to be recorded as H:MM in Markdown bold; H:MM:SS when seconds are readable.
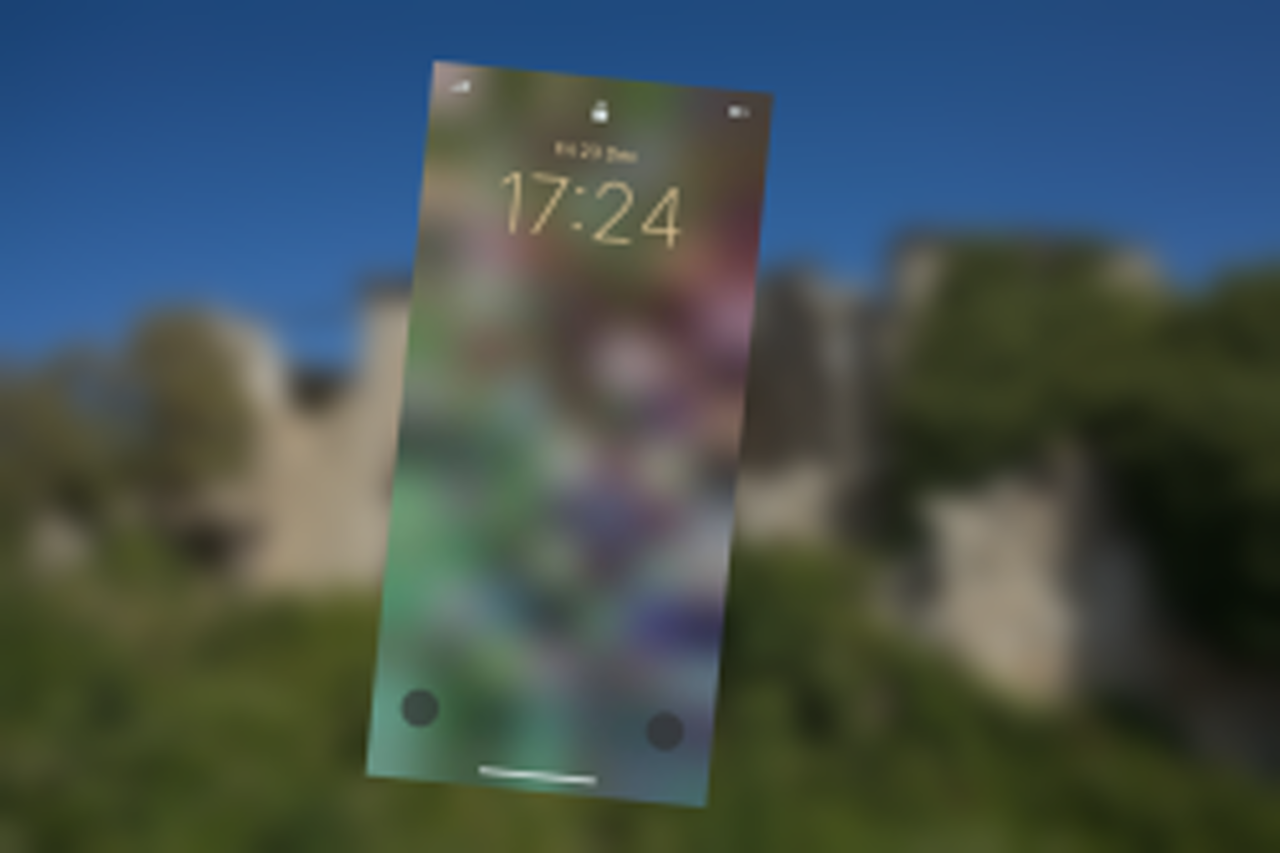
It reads **17:24**
